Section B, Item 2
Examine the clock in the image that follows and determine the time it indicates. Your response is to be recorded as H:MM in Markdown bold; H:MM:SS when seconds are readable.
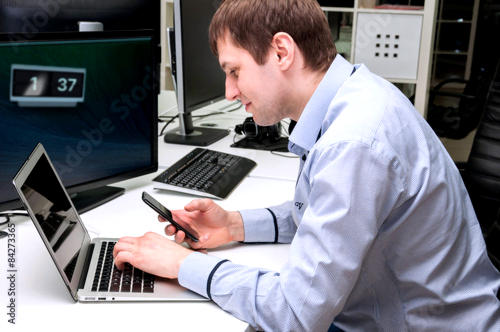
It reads **1:37**
